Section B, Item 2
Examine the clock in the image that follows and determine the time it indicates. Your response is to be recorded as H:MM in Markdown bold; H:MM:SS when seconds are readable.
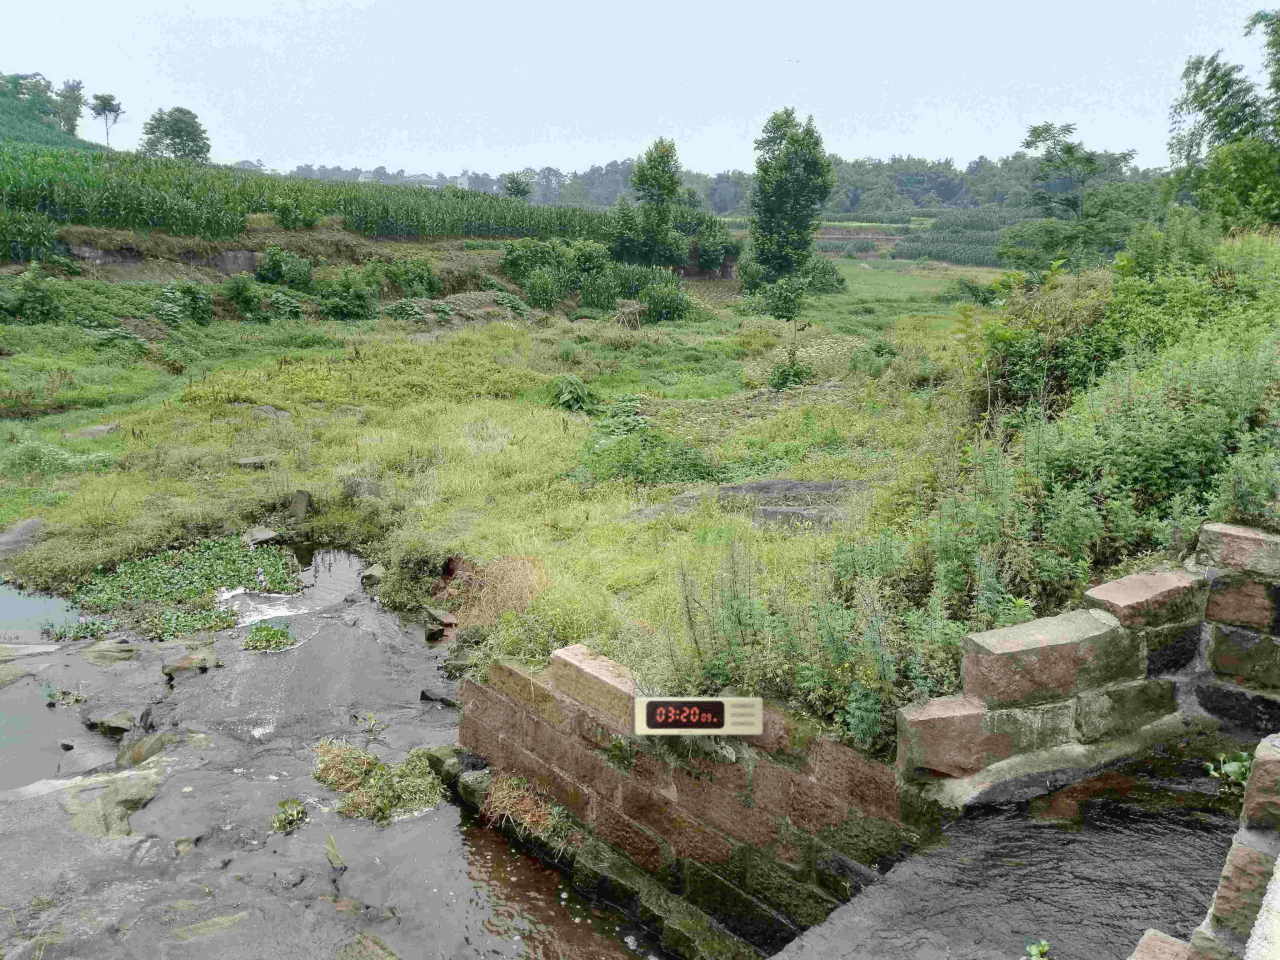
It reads **3:20**
